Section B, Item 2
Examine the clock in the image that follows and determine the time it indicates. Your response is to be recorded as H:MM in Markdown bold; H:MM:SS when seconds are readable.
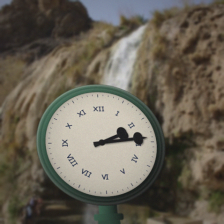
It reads **2:14**
